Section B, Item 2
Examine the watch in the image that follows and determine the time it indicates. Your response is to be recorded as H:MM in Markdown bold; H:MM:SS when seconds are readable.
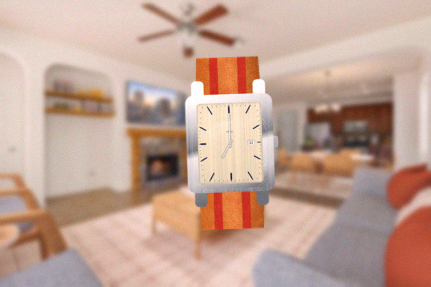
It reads **7:00**
